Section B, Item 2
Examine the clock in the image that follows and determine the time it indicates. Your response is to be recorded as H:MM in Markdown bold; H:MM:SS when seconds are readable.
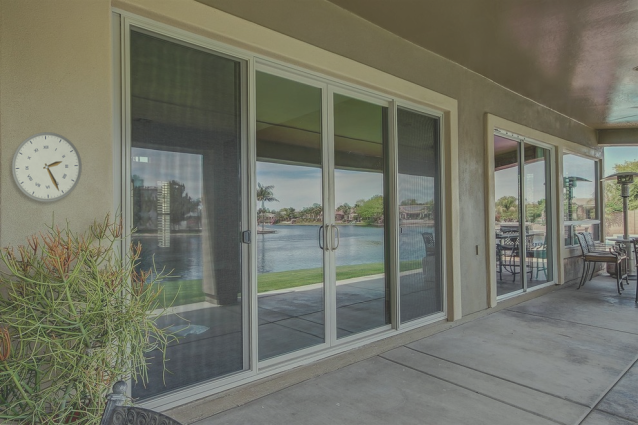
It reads **2:26**
